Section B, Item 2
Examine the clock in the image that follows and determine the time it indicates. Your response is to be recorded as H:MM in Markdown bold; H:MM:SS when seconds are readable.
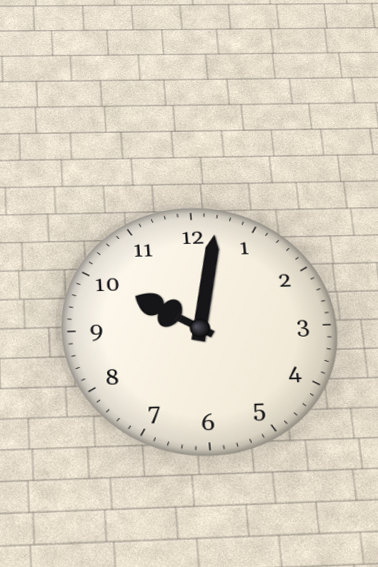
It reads **10:02**
